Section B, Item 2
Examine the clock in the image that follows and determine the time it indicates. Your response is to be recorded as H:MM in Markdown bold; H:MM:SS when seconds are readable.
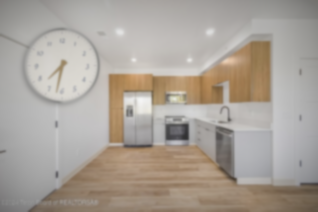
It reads **7:32**
